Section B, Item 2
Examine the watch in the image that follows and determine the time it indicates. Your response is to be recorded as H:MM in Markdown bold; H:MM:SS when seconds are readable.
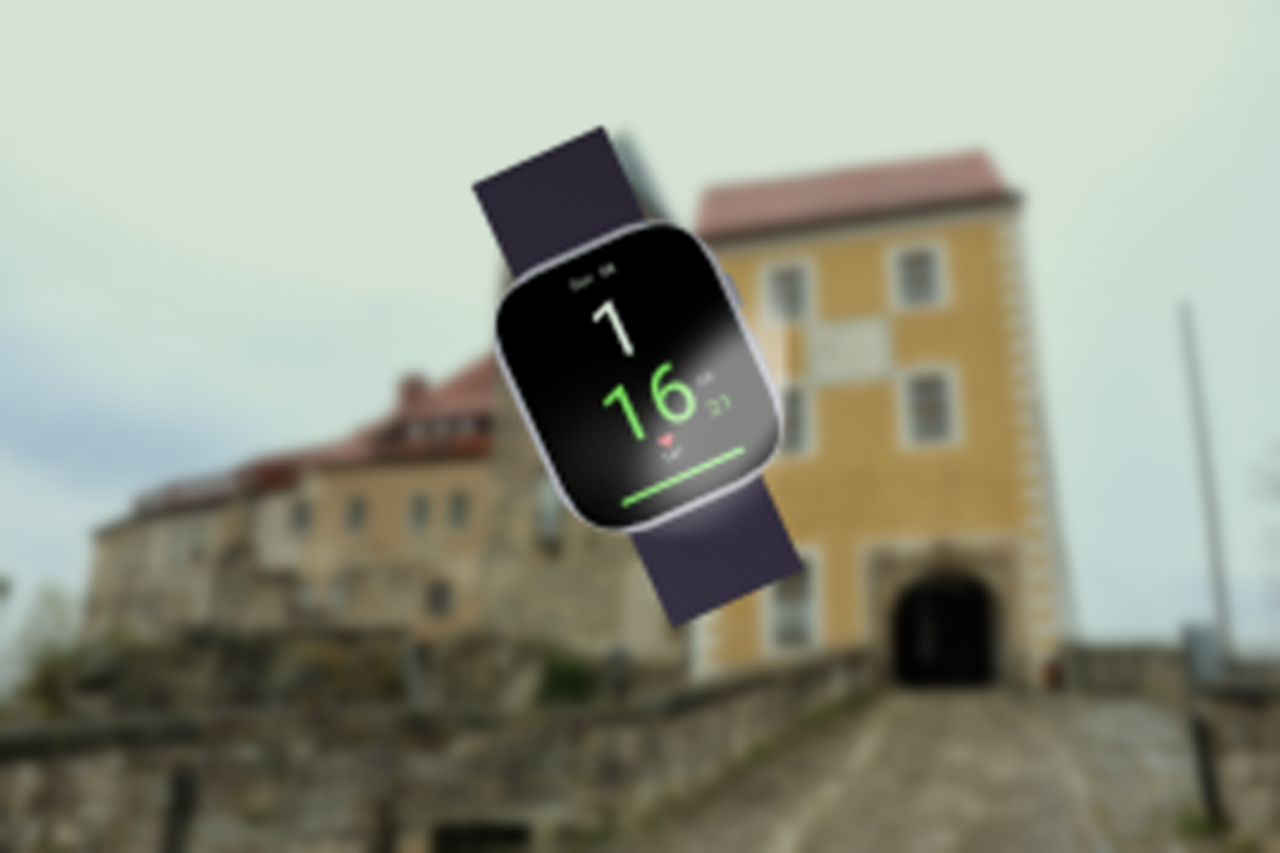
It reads **1:16**
